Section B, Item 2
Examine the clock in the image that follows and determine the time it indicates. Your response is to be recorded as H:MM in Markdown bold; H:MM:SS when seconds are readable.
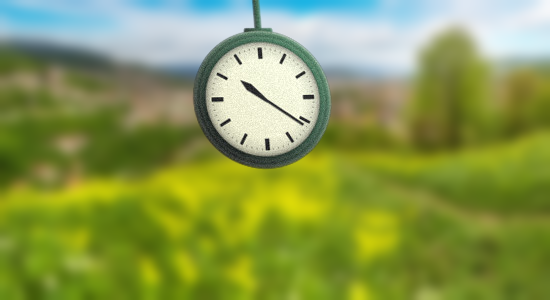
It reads **10:21**
